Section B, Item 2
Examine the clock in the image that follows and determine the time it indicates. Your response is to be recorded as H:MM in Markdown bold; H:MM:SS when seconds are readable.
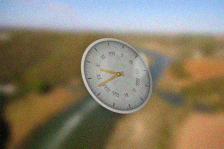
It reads **9:42**
